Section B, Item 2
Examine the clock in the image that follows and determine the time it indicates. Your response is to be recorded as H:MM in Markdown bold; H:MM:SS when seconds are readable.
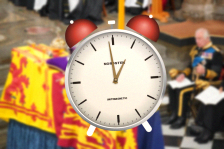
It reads **12:59**
